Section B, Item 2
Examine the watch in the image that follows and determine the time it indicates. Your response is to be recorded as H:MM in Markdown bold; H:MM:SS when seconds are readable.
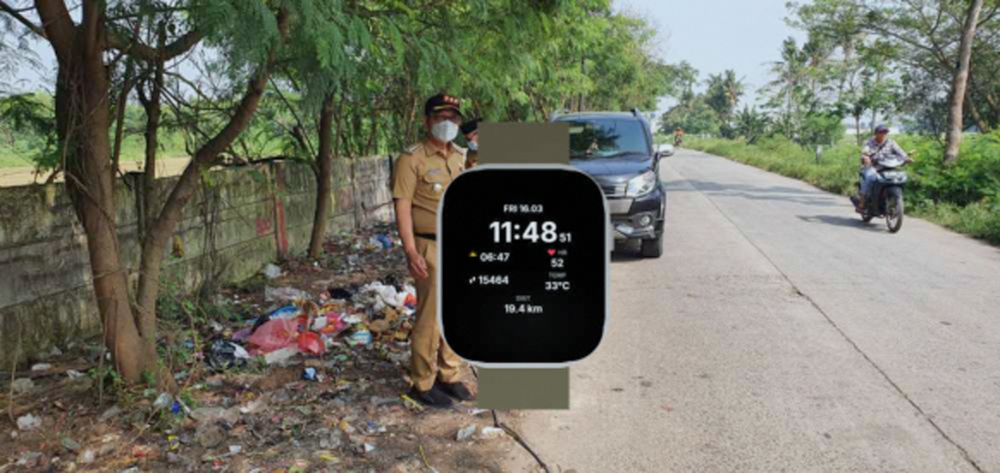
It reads **11:48**
